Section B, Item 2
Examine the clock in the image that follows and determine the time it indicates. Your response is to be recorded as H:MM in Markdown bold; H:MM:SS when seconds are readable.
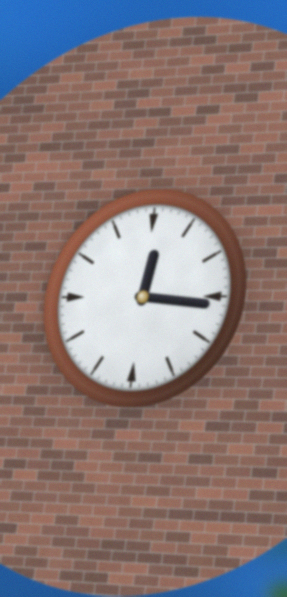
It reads **12:16**
